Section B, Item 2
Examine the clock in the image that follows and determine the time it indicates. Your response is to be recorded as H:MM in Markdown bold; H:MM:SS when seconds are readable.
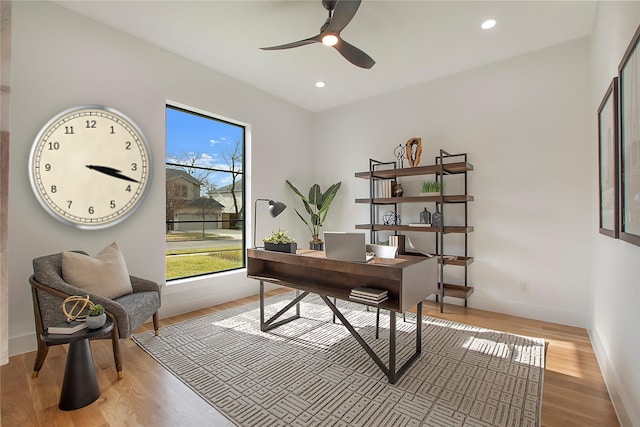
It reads **3:18**
